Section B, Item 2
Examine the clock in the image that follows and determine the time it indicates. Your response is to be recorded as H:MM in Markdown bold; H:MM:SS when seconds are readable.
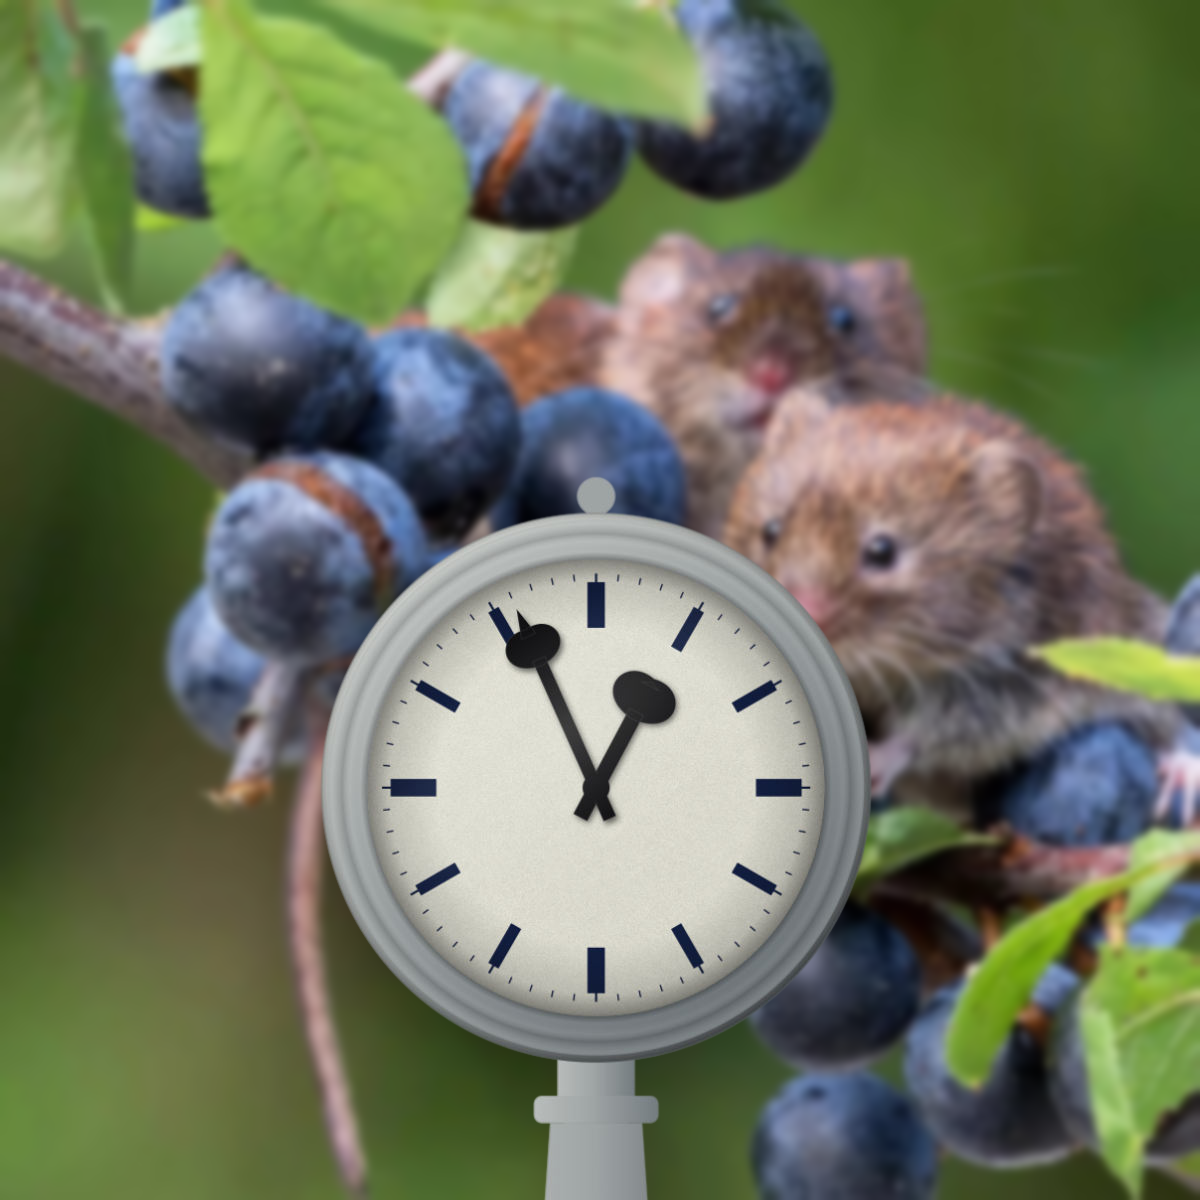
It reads **12:56**
